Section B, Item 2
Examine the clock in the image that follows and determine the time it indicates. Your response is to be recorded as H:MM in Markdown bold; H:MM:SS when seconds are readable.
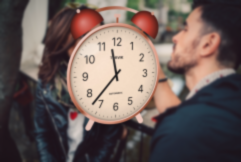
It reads **11:37**
